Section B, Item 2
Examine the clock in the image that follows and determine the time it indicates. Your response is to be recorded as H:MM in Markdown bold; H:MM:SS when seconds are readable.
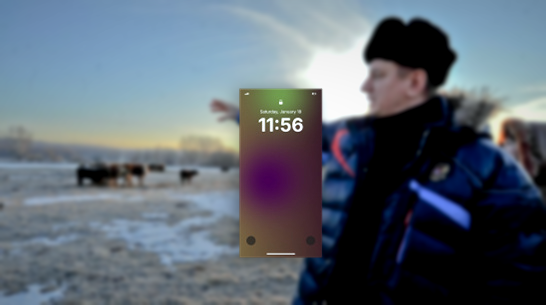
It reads **11:56**
